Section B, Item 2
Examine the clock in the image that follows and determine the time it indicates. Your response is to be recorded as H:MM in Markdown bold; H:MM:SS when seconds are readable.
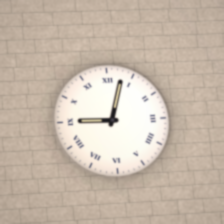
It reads **9:03**
